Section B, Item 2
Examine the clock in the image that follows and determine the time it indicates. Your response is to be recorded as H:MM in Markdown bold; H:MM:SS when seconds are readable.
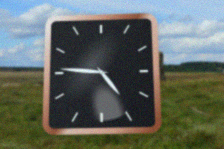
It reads **4:46**
